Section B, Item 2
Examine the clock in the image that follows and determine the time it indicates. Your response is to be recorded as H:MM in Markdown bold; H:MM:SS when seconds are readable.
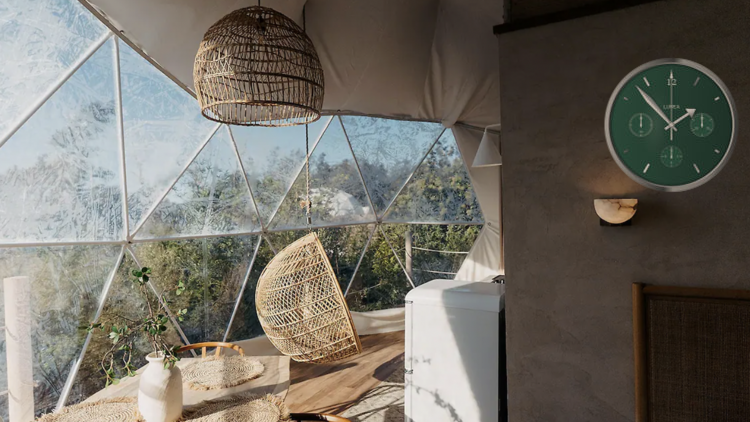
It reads **1:53**
